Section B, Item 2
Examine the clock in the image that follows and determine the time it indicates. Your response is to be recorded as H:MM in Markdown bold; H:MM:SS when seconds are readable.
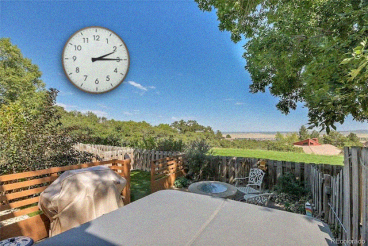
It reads **2:15**
